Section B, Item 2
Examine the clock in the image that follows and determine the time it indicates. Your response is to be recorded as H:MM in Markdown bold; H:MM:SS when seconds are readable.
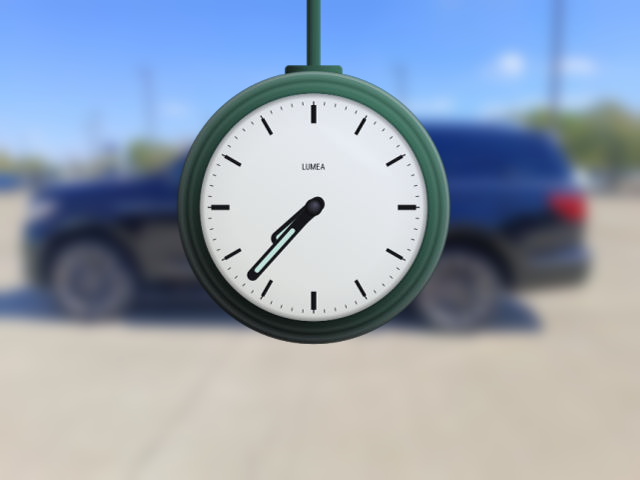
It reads **7:37**
